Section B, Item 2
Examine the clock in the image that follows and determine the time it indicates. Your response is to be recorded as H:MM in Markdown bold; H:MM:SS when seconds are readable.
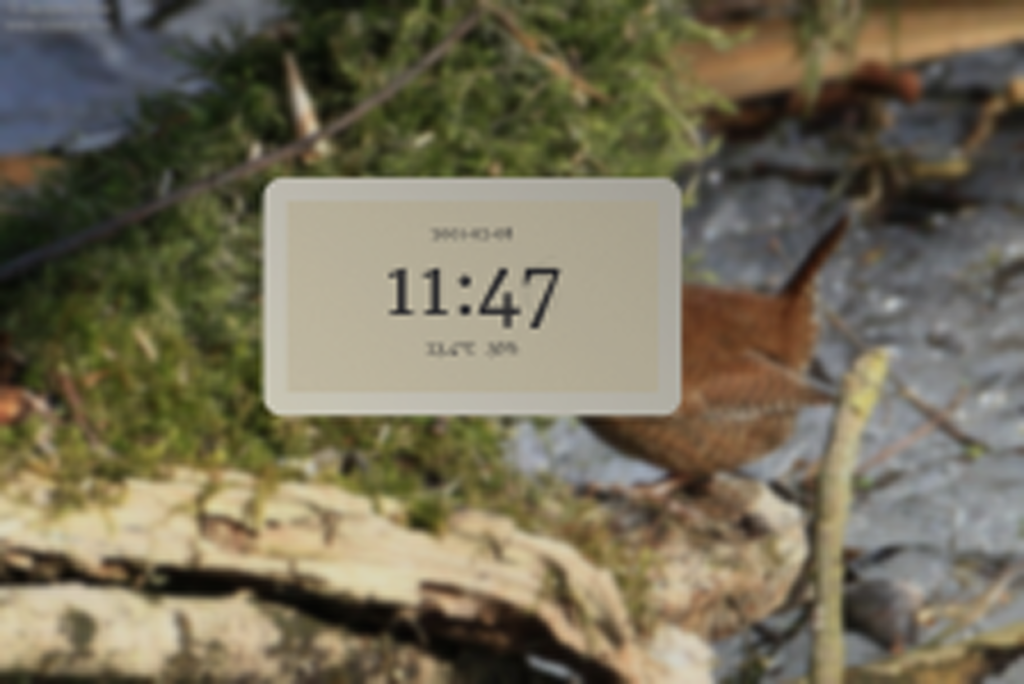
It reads **11:47**
